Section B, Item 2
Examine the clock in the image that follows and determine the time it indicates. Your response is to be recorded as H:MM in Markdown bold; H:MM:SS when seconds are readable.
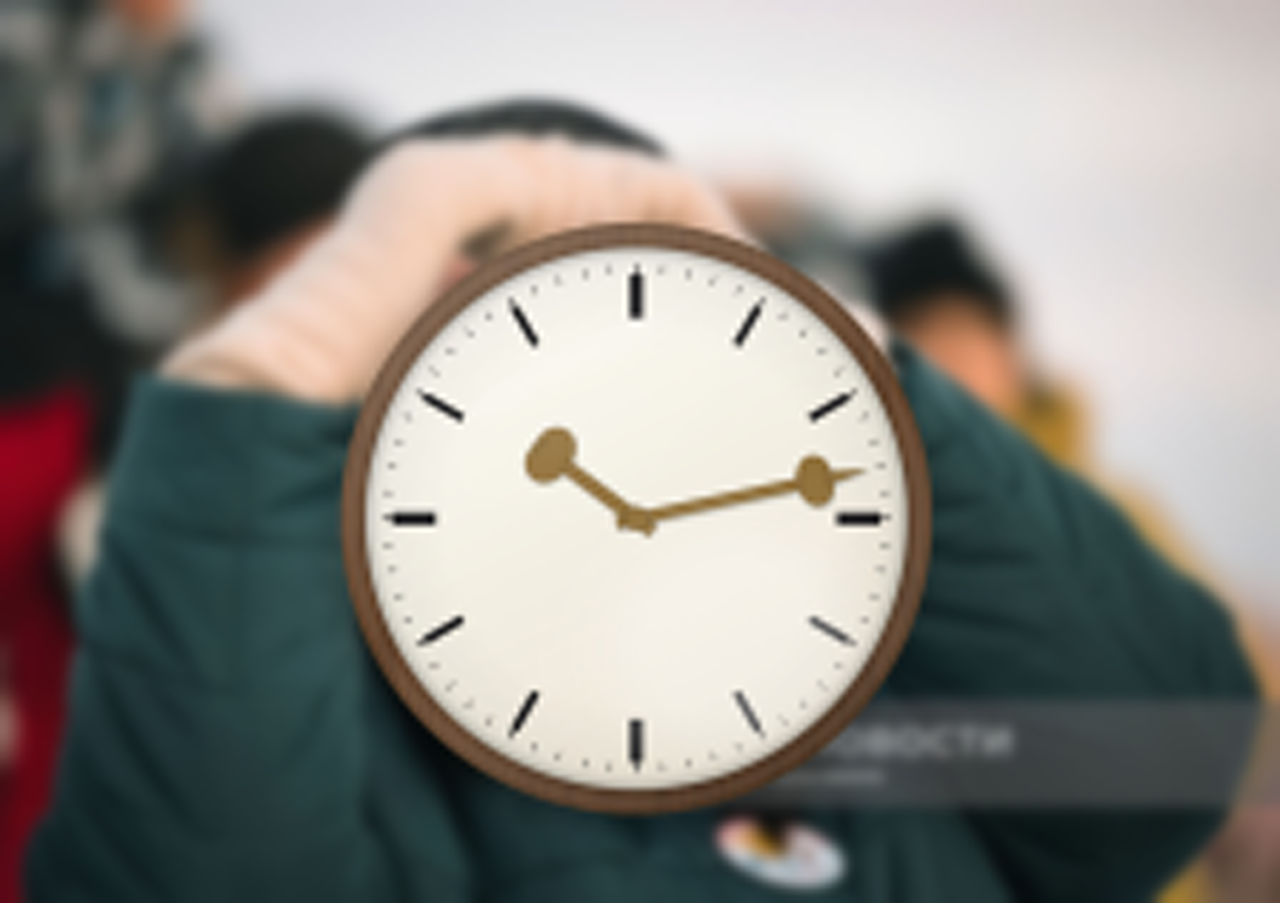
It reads **10:13**
